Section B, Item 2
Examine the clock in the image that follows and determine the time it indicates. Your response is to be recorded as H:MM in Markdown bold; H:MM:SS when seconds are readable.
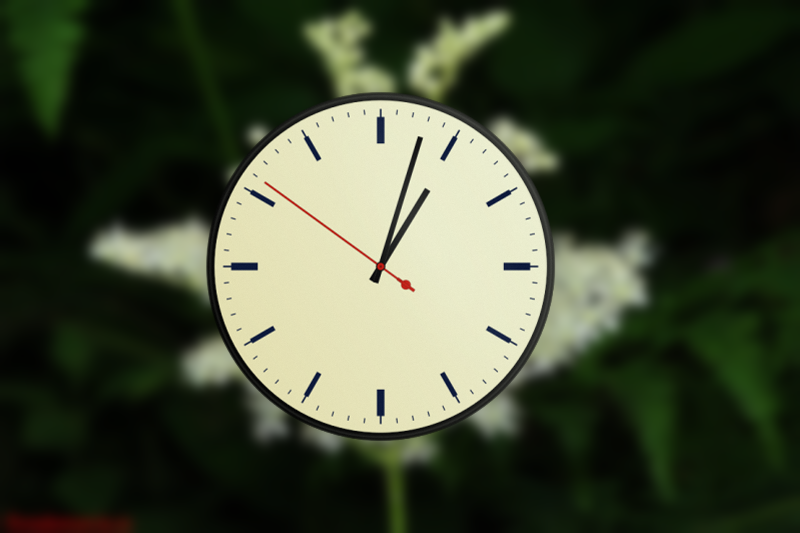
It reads **1:02:51**
